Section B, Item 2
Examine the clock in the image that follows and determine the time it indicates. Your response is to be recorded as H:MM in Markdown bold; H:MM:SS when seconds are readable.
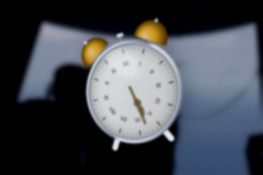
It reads **5:28**
